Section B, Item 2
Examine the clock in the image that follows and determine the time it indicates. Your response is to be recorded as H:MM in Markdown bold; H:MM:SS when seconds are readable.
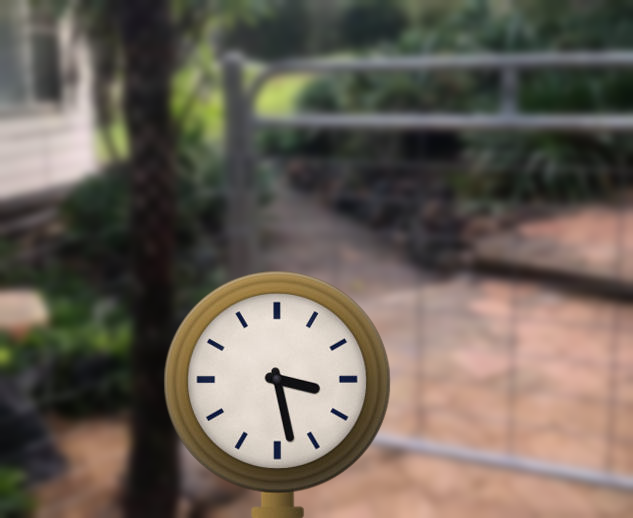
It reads **3:28**
